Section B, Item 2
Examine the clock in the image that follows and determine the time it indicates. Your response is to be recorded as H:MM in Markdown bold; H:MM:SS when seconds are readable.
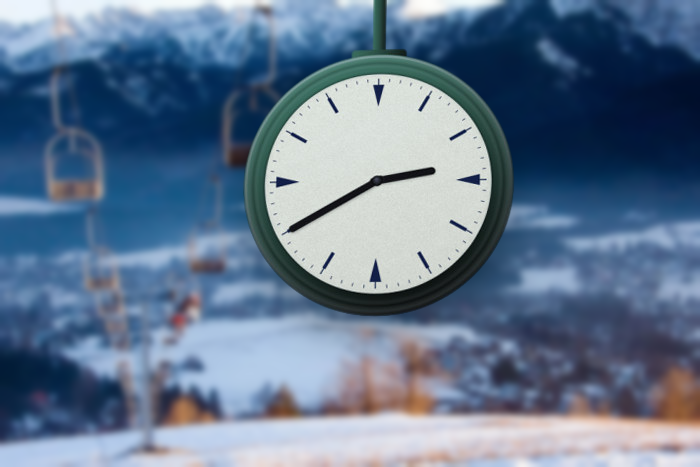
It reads **2:40**
